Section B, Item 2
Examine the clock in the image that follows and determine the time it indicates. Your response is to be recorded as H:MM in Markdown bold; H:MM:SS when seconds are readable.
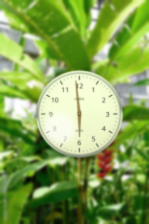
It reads **5:59**
